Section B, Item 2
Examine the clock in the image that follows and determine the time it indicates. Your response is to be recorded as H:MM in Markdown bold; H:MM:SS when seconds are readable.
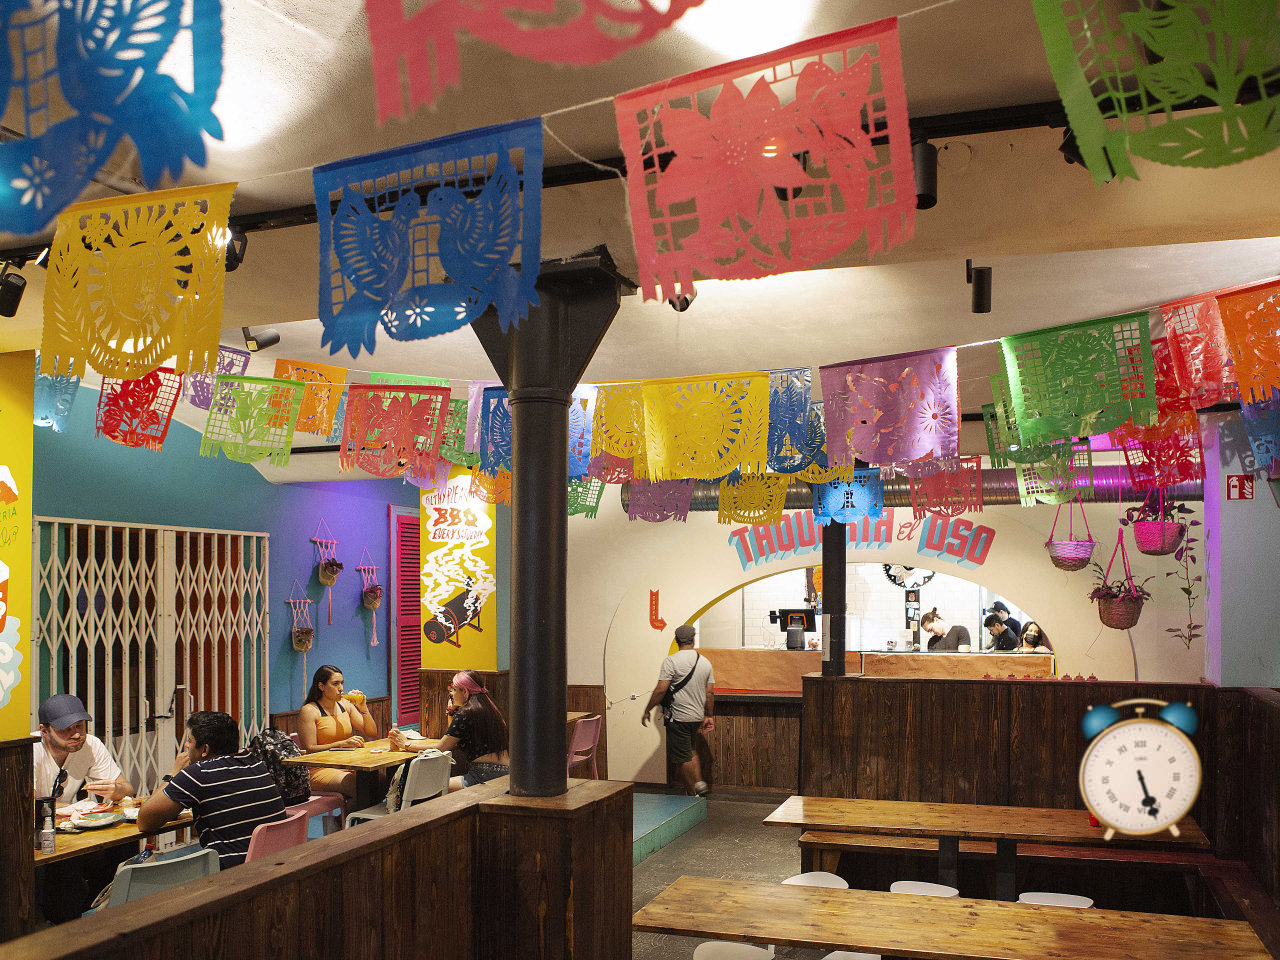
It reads **5:27**
